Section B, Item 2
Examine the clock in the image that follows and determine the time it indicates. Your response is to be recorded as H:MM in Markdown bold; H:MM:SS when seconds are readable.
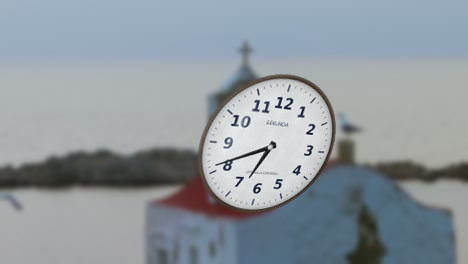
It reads **6:41**
